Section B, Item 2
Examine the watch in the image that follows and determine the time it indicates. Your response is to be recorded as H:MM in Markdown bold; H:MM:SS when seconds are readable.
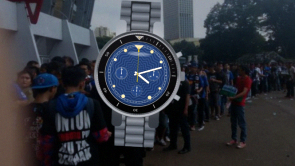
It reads **4:12**
